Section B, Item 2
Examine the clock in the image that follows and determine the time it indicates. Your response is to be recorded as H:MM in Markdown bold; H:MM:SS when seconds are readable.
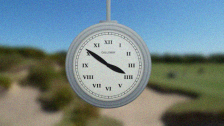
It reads **3:51**
